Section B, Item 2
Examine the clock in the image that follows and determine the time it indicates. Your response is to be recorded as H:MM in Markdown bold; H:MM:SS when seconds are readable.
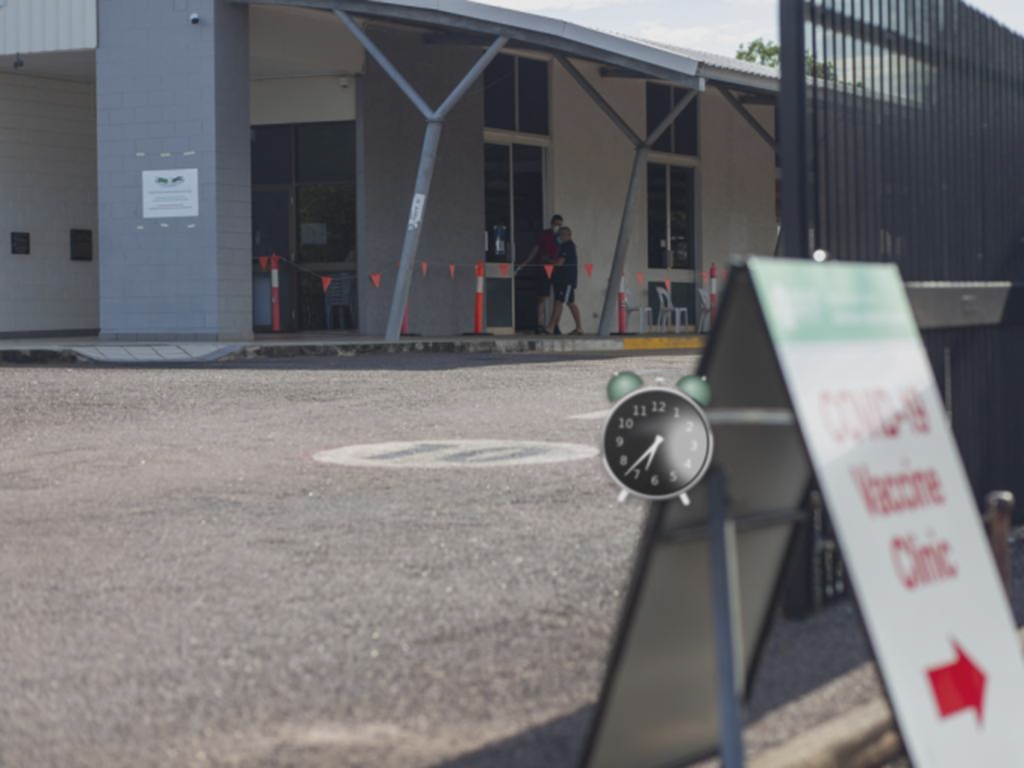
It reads **6:37**
